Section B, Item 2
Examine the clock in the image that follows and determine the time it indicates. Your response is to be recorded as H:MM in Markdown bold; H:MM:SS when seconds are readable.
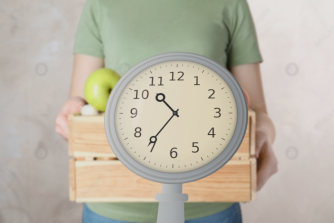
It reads **10:36**
